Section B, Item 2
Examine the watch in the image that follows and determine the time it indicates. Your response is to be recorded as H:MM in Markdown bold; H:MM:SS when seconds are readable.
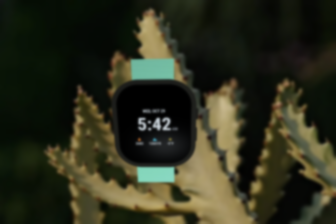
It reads **5:42**
